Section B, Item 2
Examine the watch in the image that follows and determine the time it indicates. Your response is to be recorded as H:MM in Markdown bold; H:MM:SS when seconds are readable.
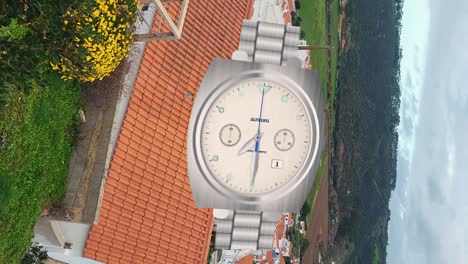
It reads **7:30**
